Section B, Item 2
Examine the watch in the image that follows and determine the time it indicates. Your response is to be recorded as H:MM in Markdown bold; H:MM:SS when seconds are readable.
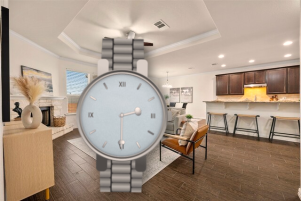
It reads **2:30**
